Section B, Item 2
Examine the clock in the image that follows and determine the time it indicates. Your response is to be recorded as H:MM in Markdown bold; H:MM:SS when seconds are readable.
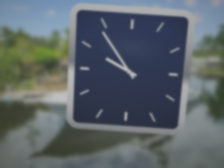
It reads **9:54**
